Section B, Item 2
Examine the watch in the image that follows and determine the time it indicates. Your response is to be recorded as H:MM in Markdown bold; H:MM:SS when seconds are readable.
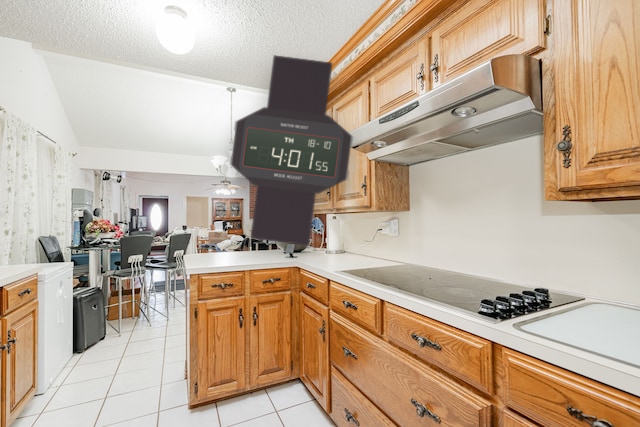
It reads **4:01**
